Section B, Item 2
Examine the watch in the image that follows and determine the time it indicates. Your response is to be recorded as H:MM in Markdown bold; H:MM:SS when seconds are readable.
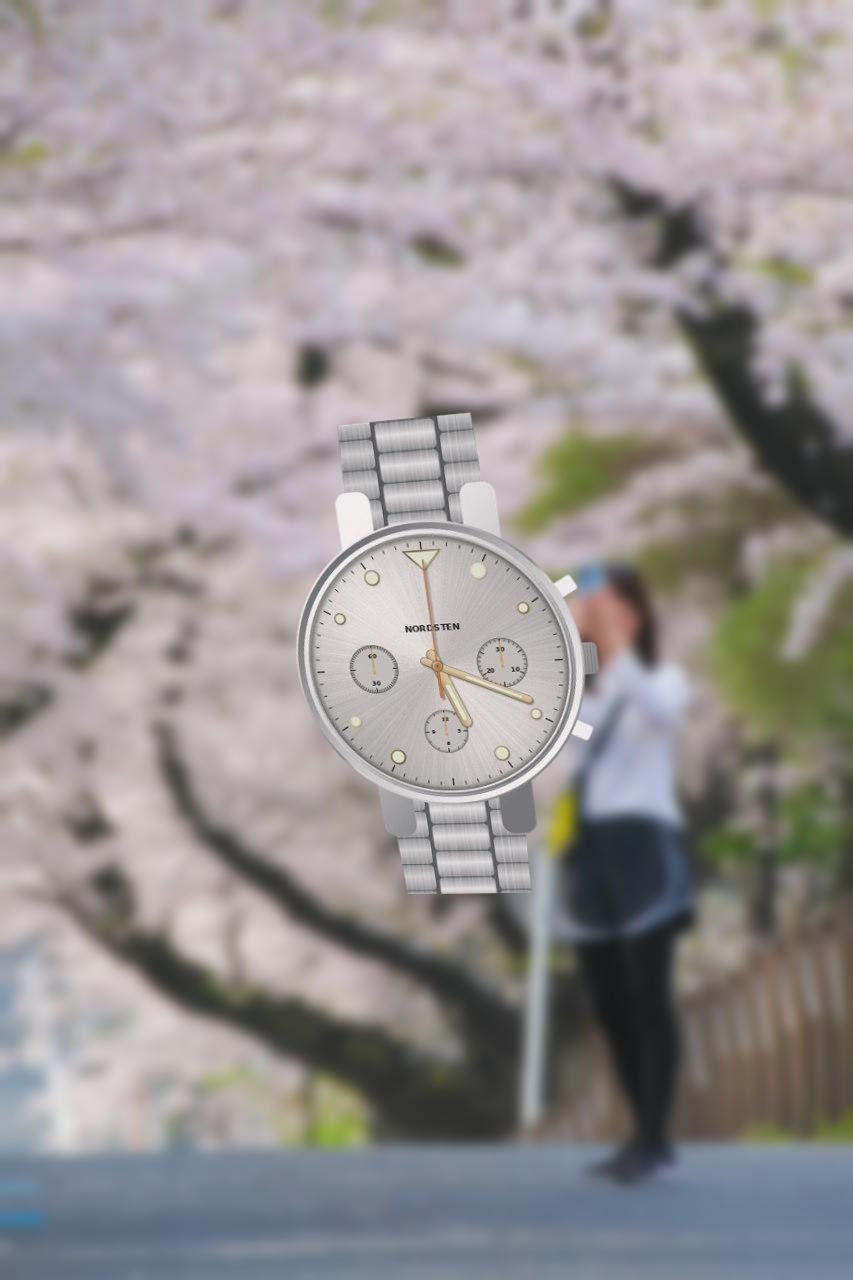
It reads **5:19**
